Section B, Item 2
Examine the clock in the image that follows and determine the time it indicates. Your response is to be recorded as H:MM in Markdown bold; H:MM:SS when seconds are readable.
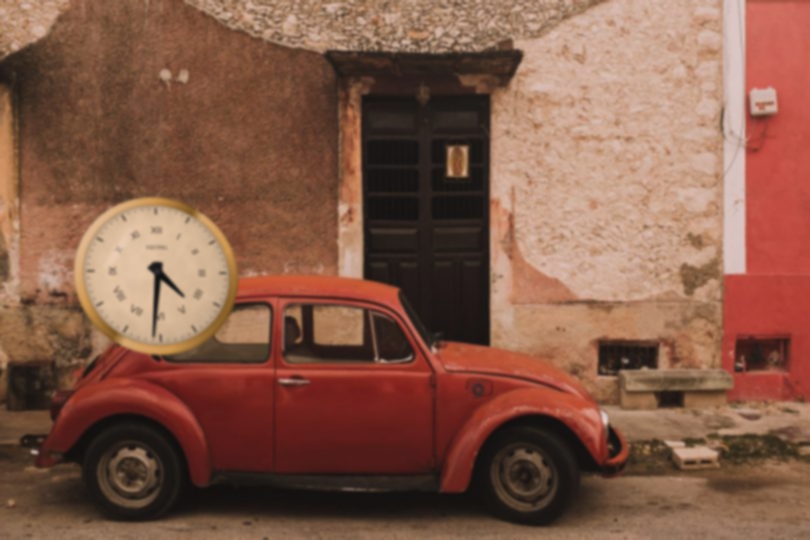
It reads **4:31**
